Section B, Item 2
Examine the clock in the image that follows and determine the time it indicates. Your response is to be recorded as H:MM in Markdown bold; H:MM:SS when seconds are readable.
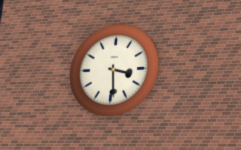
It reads **3:29**
